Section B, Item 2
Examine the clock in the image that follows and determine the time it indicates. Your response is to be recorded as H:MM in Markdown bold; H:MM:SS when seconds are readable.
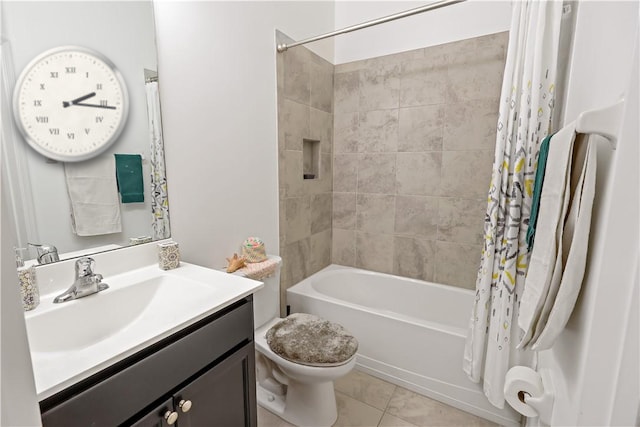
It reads **2:16**
